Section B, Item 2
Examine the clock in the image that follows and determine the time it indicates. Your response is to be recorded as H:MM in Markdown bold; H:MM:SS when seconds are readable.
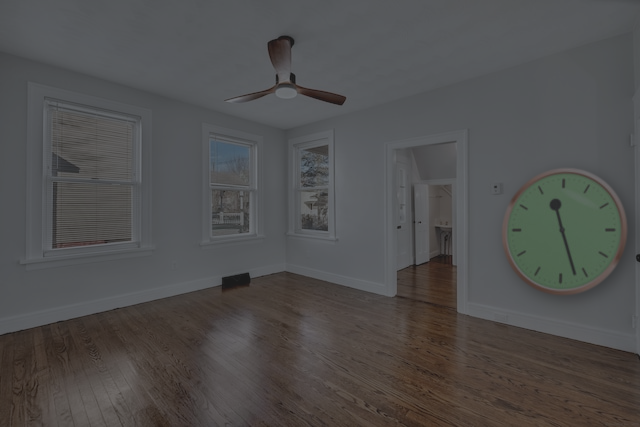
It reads **11:27**
